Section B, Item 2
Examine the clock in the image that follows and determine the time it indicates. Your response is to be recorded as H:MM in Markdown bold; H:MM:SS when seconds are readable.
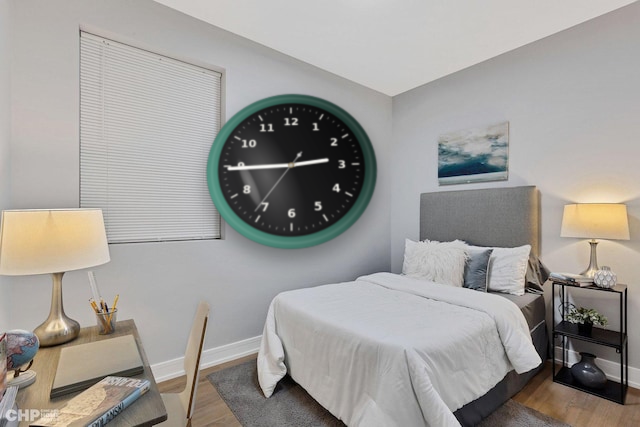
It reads **2:44:36**
